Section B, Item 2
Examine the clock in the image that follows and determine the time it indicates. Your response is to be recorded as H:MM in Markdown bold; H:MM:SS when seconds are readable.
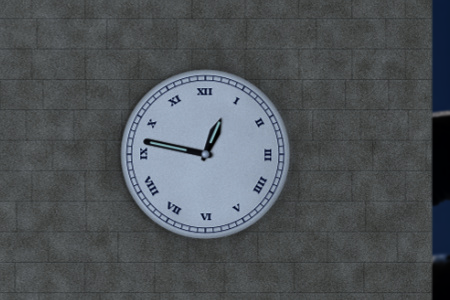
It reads **12:47**
